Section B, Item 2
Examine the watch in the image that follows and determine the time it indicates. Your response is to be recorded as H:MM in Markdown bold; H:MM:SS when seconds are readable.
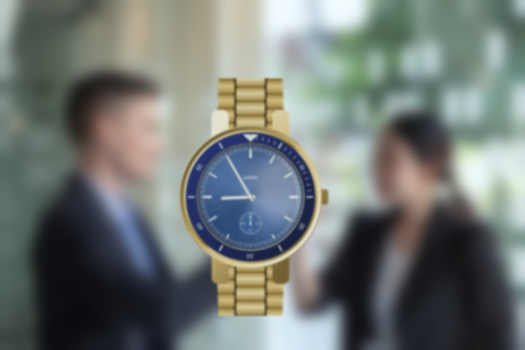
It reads **8:55**
